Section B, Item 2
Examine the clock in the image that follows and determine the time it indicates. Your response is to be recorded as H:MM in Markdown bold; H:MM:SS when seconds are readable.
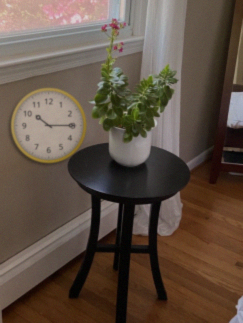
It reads **10:15**
